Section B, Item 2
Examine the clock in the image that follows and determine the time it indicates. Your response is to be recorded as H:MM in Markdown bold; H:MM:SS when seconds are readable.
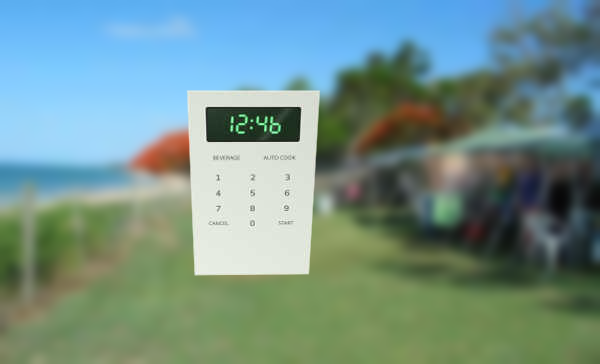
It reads **12:46**
